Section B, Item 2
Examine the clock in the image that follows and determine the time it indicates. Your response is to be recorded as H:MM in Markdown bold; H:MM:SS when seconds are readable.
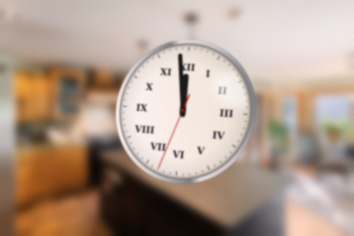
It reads **11:58:33**
